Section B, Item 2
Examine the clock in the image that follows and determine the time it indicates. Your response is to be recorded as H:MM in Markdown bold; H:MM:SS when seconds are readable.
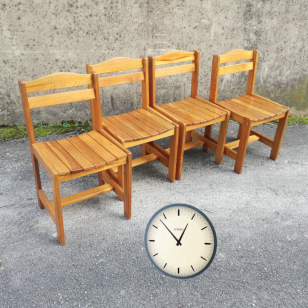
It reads **12:53**
